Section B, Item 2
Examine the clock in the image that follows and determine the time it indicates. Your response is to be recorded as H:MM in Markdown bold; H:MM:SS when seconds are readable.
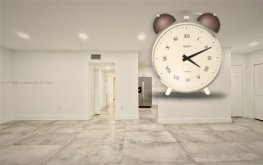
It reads **4:11**
